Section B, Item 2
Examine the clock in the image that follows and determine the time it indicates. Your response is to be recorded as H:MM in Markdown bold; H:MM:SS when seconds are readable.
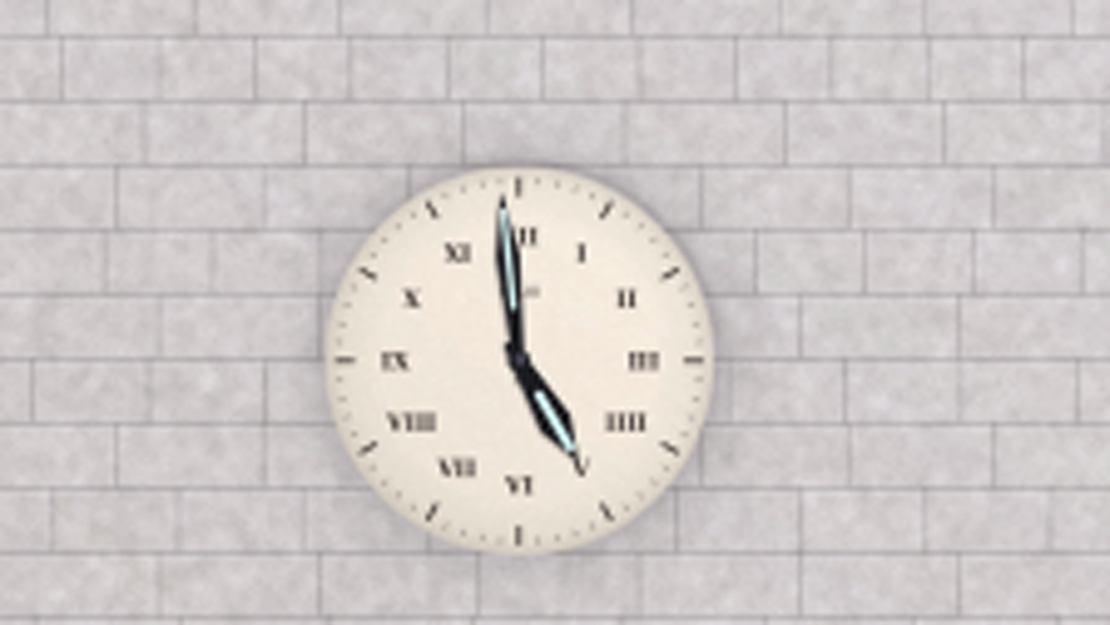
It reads **4:59**
